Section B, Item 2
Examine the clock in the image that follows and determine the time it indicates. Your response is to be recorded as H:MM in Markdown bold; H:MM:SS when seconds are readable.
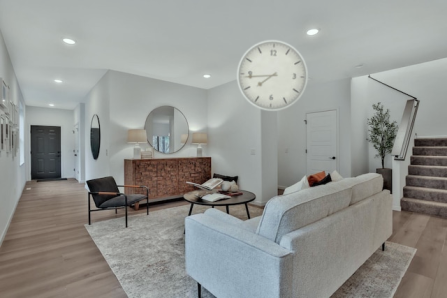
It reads **7:44**
